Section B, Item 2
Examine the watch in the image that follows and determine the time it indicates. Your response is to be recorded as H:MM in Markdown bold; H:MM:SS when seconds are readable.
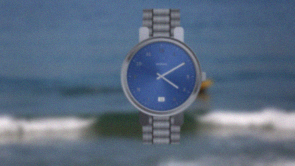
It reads **4:10**
